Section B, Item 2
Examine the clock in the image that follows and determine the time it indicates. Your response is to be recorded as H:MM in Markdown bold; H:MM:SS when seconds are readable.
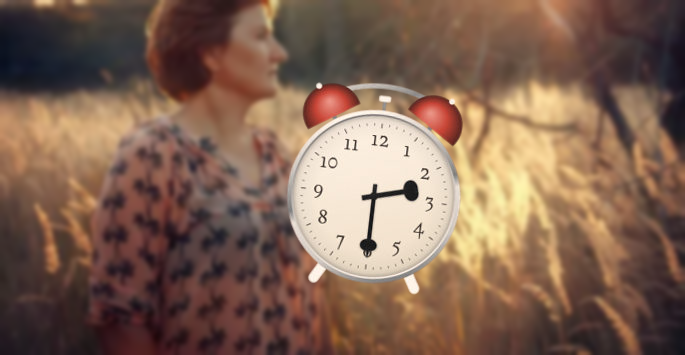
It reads **2:30**
